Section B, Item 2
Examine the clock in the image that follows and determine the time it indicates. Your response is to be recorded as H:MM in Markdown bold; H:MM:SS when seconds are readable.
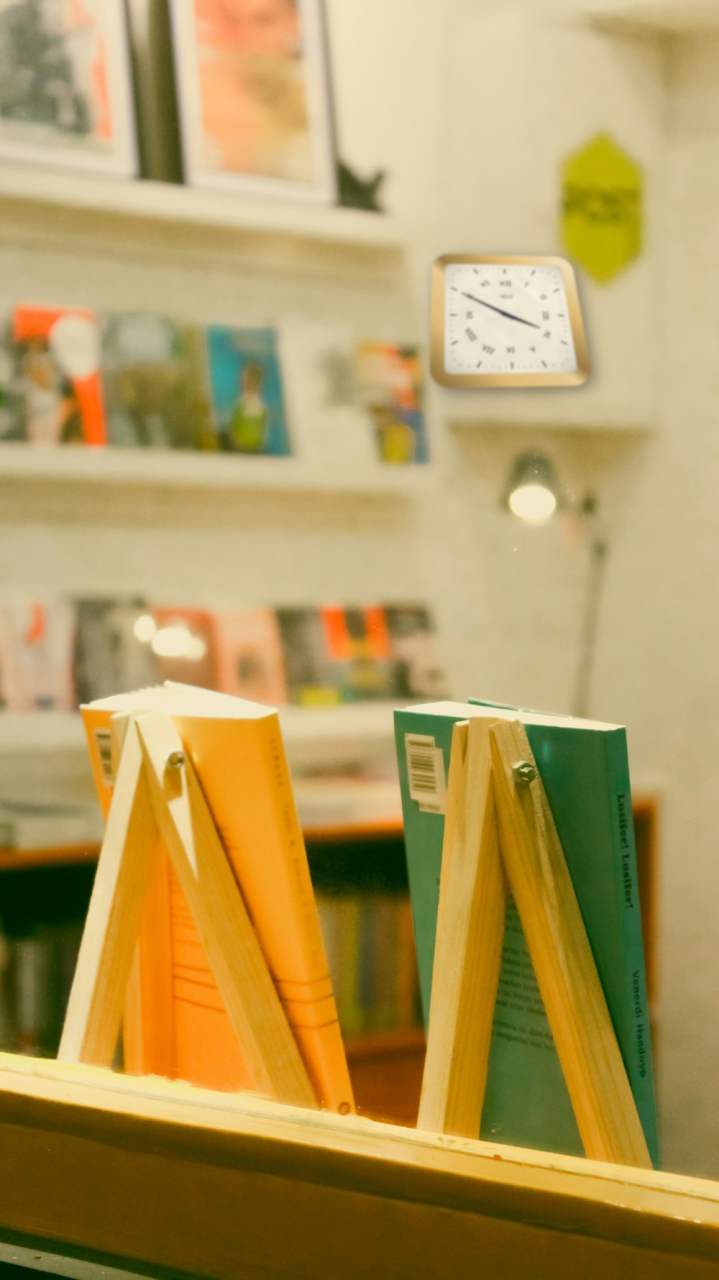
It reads **3:50**
